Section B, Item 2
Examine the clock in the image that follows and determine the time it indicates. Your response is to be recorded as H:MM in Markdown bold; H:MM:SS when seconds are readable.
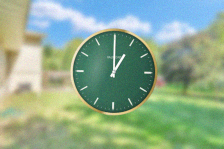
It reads **1:00**
